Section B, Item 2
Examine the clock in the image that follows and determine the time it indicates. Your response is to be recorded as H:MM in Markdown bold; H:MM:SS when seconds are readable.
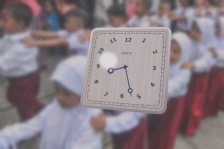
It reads **8:27**
